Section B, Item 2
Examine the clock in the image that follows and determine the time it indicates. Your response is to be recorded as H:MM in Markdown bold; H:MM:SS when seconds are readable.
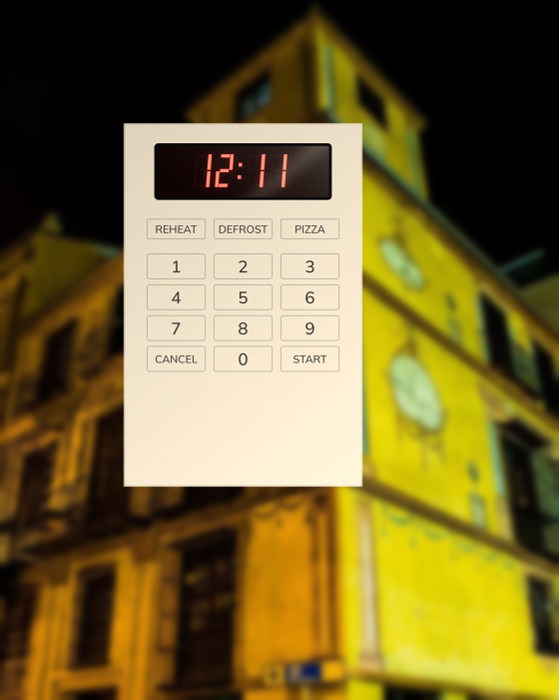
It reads **12:11**
